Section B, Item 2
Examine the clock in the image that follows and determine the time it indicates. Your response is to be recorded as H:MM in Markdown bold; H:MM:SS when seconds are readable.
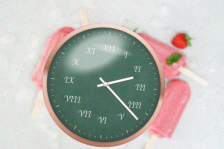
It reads **2:22**
